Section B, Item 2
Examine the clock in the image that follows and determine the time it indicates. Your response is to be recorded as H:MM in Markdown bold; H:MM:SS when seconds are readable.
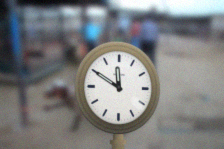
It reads **11:50**
